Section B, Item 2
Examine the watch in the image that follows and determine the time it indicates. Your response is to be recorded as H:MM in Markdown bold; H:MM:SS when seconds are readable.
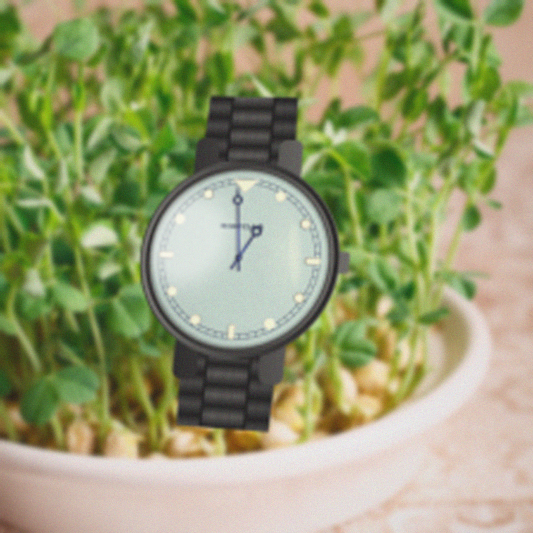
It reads **12:59**
